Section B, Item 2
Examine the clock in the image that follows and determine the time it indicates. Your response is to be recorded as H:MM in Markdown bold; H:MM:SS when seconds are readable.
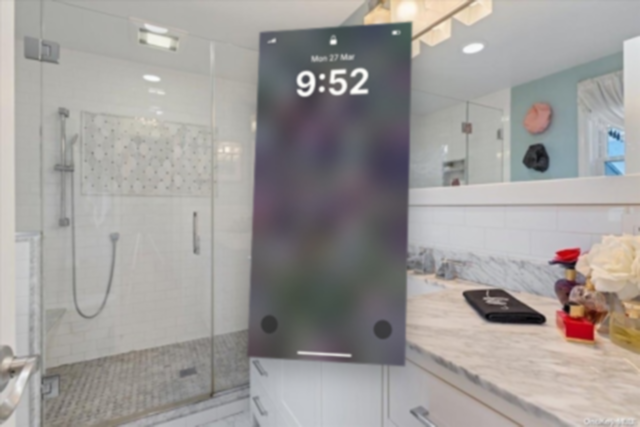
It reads **9:52**
